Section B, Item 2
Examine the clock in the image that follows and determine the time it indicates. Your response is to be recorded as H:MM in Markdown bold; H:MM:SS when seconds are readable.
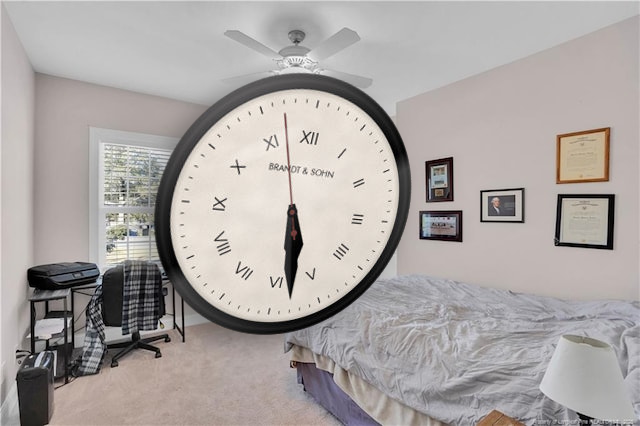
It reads **5:27:57**
